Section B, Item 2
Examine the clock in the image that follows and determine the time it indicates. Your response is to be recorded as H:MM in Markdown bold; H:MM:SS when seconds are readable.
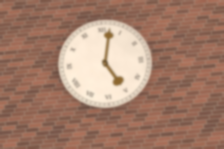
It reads **5:02**
